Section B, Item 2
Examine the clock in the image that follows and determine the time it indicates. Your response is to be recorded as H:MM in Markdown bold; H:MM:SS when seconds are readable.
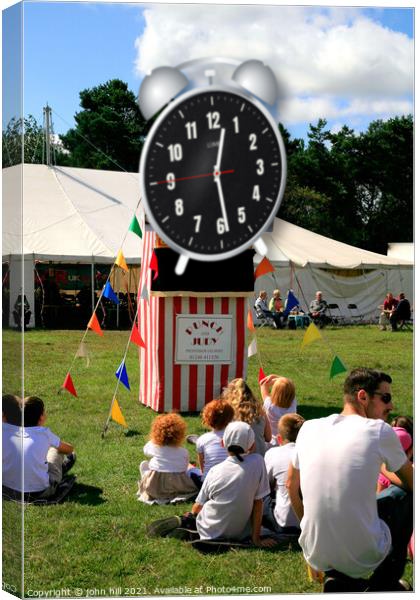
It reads **12:28:45**
